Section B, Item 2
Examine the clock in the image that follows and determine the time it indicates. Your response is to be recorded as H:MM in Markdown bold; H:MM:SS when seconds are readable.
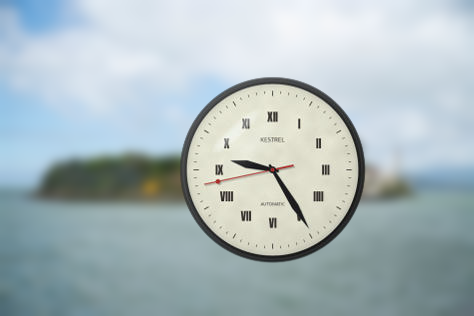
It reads **9:24:43**
